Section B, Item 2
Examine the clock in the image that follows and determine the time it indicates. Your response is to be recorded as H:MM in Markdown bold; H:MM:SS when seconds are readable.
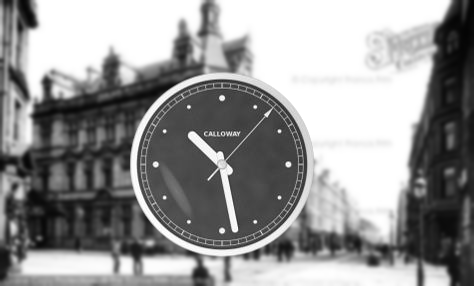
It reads **10:28:07**
